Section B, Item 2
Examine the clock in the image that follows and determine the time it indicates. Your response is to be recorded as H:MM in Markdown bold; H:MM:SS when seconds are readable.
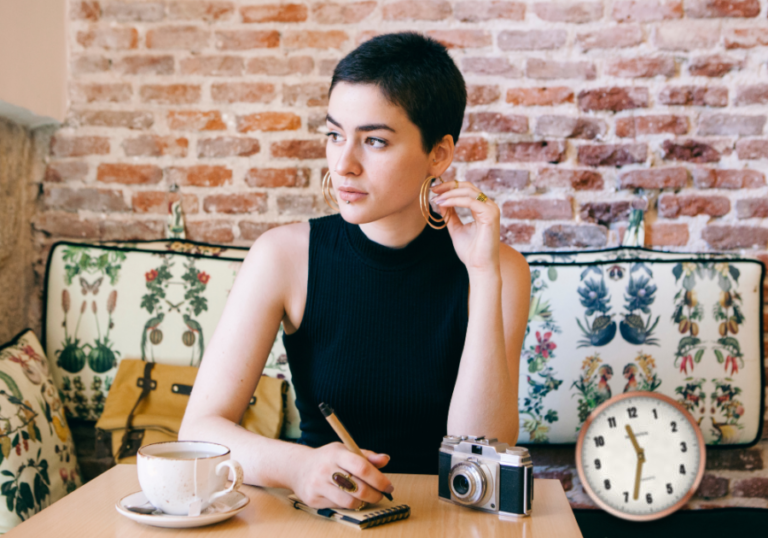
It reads **11:33**
